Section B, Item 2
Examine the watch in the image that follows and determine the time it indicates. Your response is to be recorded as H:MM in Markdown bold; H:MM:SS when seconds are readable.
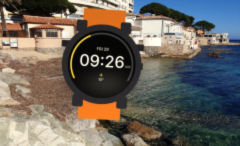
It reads **9:26**
